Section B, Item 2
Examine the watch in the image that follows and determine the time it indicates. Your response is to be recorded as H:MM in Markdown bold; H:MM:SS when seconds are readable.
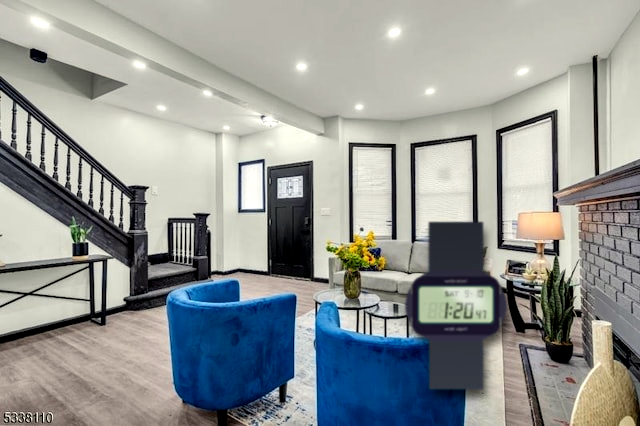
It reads **1:20**
